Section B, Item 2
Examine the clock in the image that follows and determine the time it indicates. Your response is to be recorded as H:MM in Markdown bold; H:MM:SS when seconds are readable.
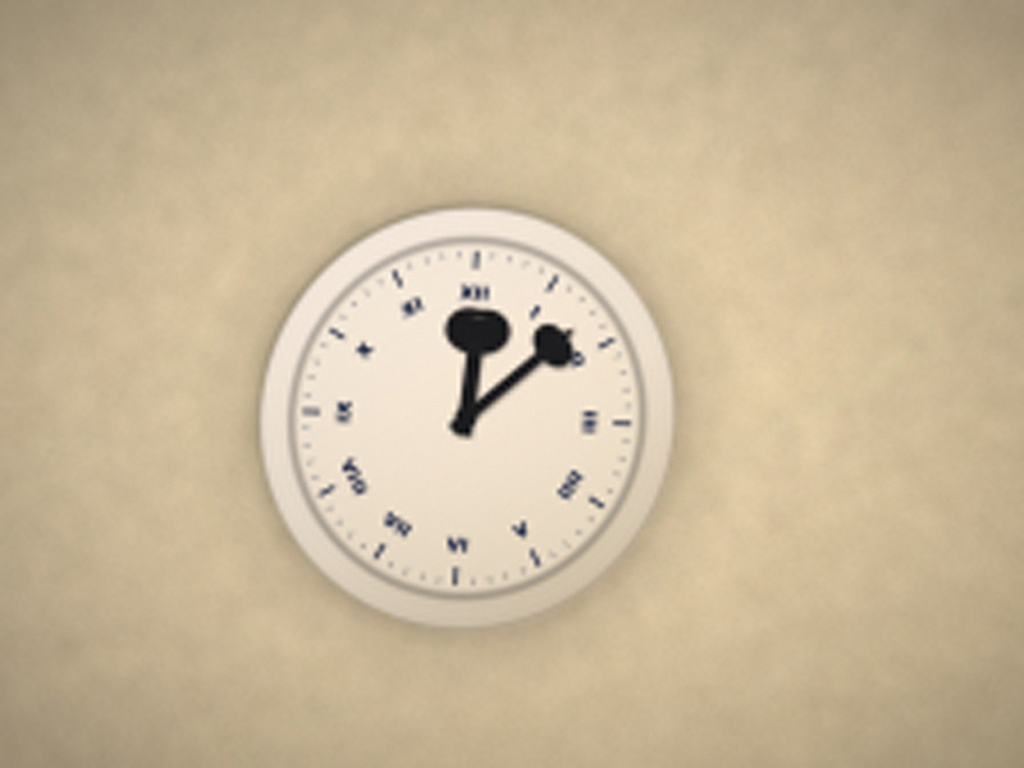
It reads **12:08**
